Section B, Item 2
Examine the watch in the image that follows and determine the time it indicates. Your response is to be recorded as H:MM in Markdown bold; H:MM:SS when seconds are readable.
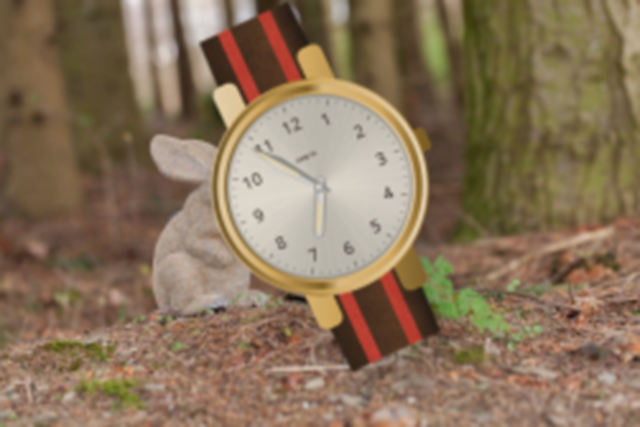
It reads **6:54**
